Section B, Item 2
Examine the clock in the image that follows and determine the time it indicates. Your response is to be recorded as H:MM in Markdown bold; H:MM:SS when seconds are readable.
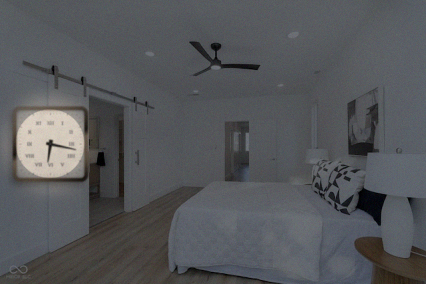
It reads **6:17**
